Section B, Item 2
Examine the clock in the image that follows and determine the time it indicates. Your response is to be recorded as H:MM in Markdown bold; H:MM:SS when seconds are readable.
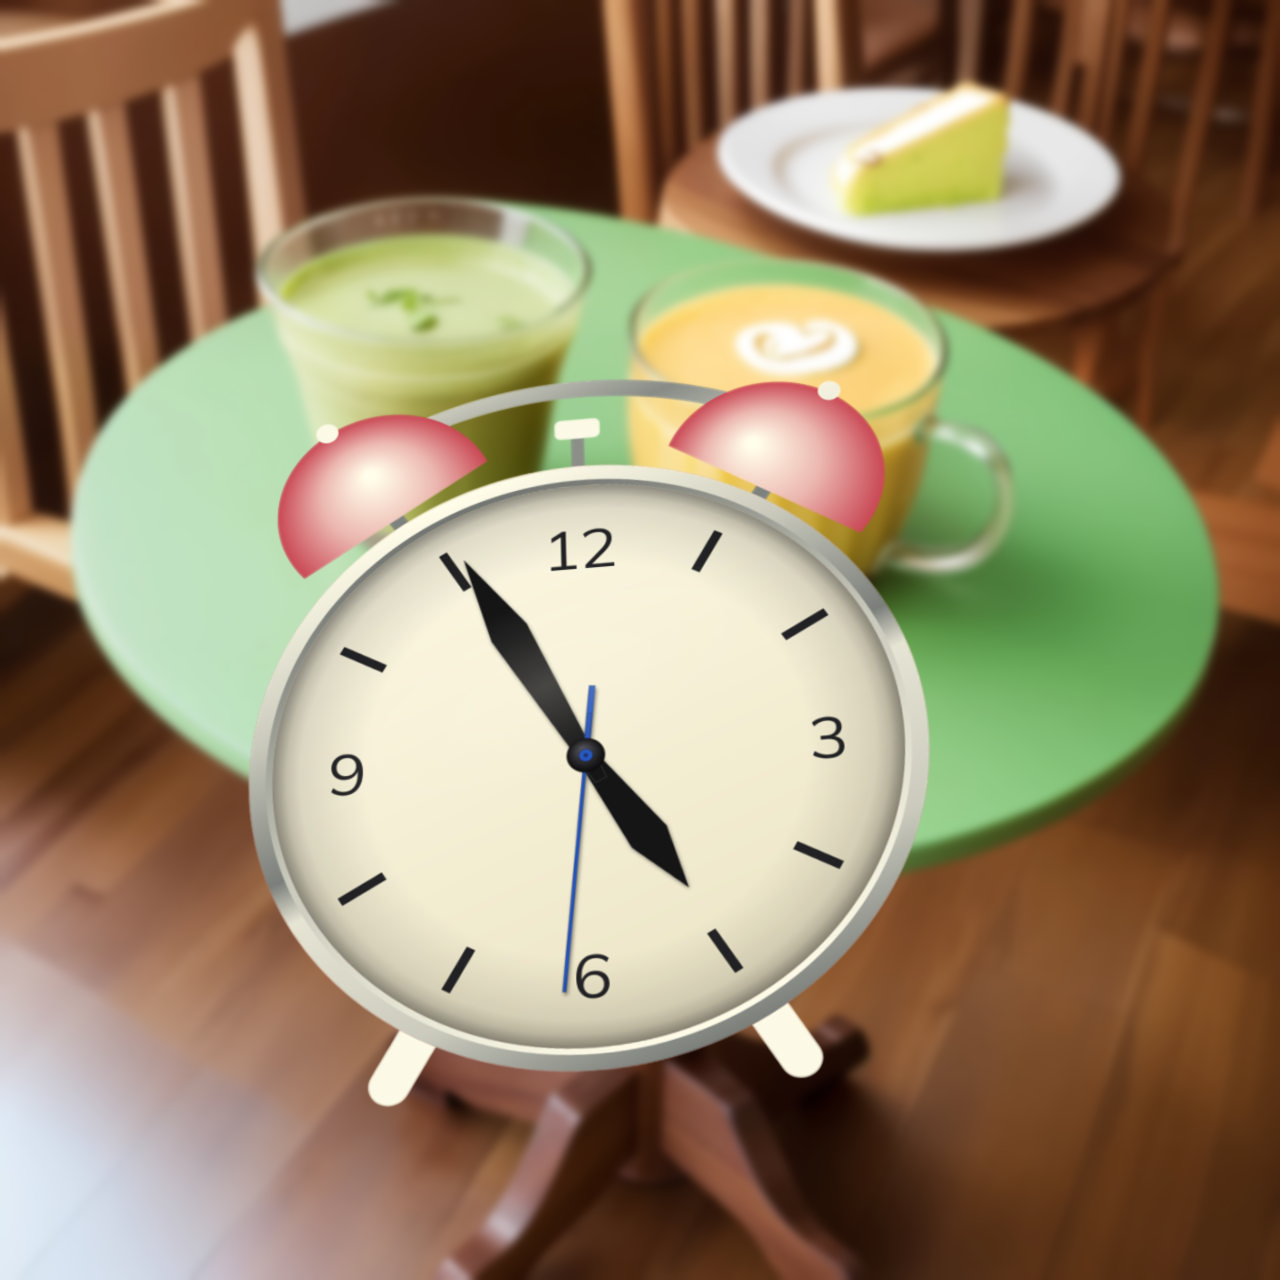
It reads **4:55:31**
